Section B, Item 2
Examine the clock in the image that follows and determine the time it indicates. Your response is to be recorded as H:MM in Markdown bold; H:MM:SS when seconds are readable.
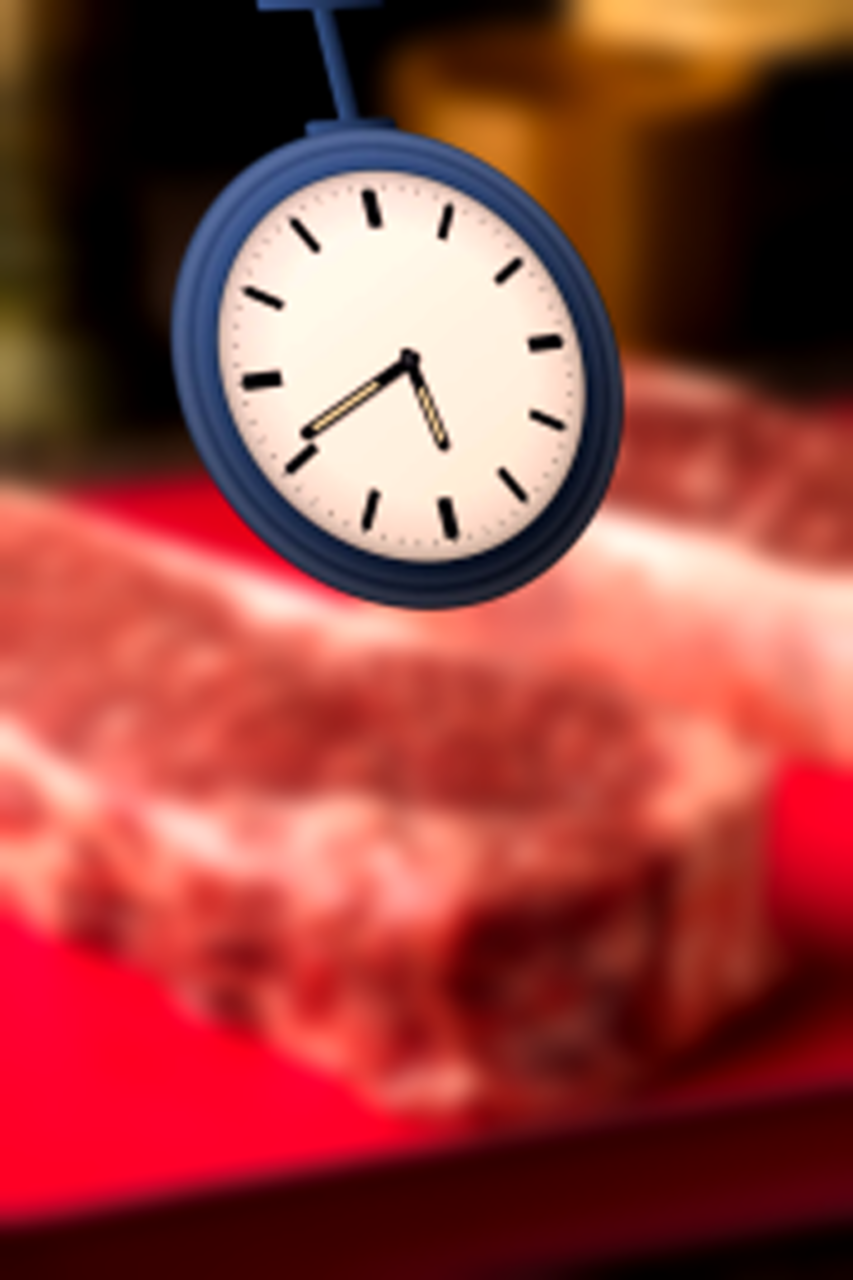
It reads **5:41**
